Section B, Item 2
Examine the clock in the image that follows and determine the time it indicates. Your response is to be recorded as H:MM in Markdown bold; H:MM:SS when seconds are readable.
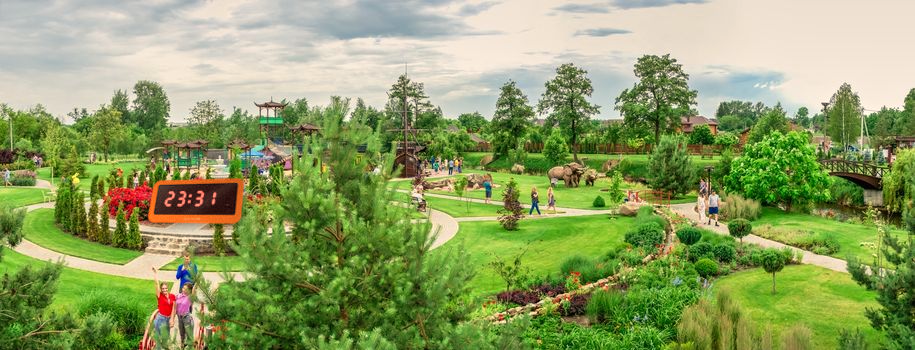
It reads **23:31**
